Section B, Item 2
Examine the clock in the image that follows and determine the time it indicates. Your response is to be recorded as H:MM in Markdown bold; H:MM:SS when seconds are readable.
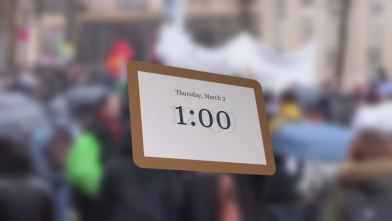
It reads **1:00**
